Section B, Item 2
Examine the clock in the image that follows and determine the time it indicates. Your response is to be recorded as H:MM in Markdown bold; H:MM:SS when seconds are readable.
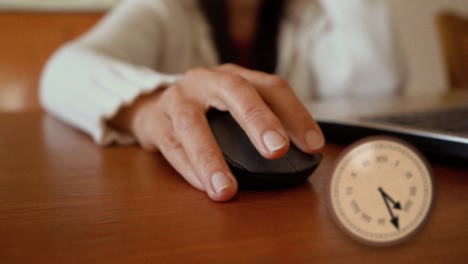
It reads **4:26**
